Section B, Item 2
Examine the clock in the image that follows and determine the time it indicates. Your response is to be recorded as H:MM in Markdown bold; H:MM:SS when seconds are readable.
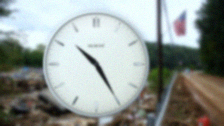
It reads **10:25**
